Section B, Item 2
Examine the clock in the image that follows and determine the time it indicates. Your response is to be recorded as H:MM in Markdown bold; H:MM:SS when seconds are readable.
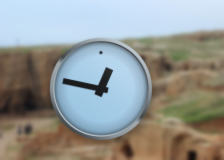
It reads **12:47**
